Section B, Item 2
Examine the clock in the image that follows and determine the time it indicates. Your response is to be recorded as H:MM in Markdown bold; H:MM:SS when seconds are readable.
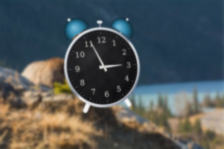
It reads **2:56**
